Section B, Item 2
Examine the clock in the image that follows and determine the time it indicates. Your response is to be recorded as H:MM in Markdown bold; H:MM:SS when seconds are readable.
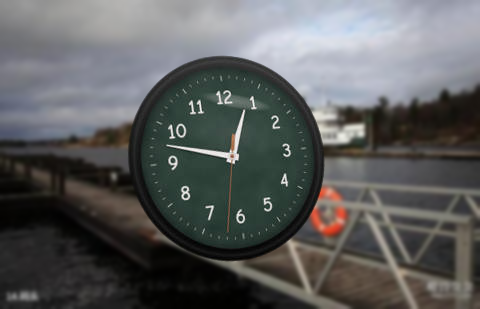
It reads **12:47:32**
